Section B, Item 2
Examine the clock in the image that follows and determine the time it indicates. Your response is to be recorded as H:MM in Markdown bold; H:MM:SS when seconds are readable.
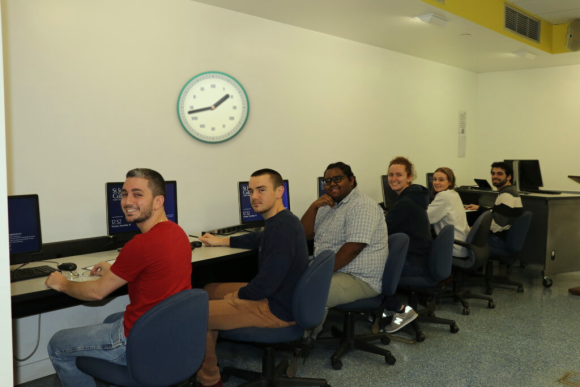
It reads **1:43**
